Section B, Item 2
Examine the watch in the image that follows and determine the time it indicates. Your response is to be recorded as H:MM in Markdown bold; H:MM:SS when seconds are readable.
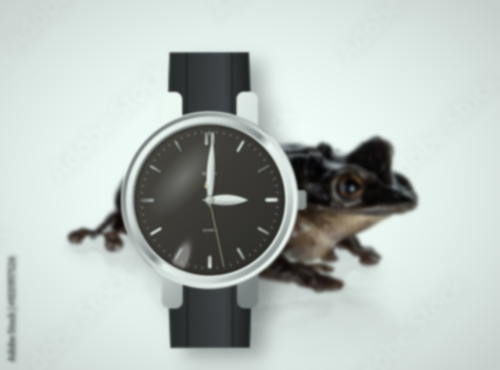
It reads **3:00:28**
